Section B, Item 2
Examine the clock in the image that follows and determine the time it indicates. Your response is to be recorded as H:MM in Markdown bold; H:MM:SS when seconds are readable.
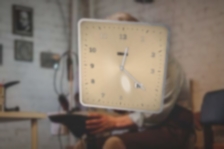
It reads **12:22**
